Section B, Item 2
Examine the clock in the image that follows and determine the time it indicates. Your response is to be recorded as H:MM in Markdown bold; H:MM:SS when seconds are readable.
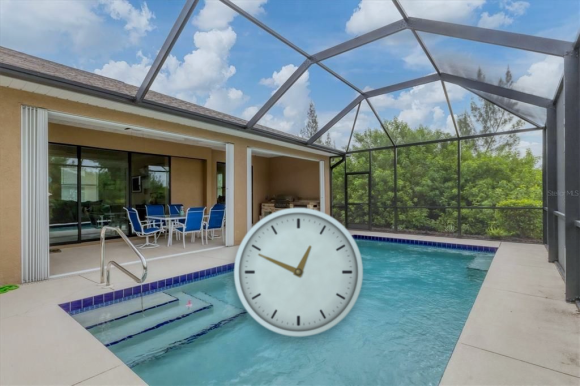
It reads **12:49**
